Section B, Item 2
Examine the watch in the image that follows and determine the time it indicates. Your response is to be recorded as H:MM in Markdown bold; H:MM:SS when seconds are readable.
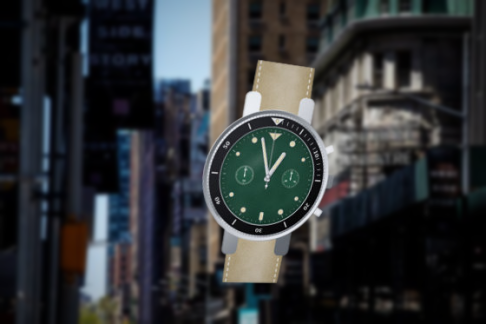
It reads **12:57**
